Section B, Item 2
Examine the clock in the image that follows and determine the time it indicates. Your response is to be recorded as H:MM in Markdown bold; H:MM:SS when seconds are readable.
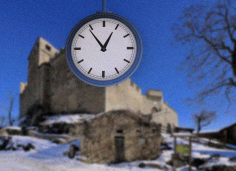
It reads **12:54**
